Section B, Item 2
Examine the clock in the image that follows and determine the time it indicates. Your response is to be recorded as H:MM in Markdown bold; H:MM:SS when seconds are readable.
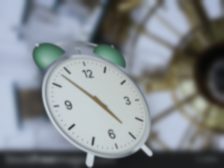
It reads **4:53**
